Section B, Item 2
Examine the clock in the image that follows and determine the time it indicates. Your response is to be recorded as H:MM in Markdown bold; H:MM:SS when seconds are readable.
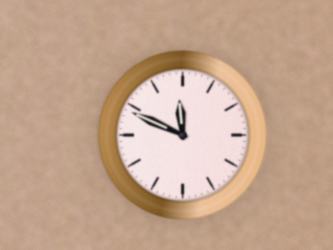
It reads **11:49**
